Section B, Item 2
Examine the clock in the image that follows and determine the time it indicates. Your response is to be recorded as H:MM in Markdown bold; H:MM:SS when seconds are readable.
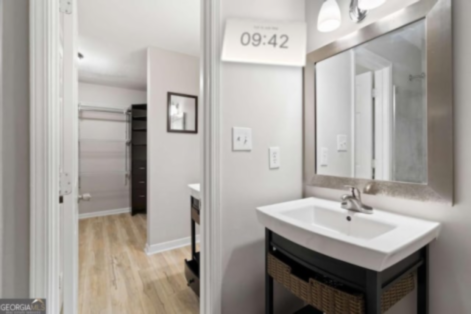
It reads **9:42**
